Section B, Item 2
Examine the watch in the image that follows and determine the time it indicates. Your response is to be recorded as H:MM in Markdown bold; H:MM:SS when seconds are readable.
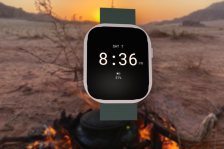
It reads **8:36**
